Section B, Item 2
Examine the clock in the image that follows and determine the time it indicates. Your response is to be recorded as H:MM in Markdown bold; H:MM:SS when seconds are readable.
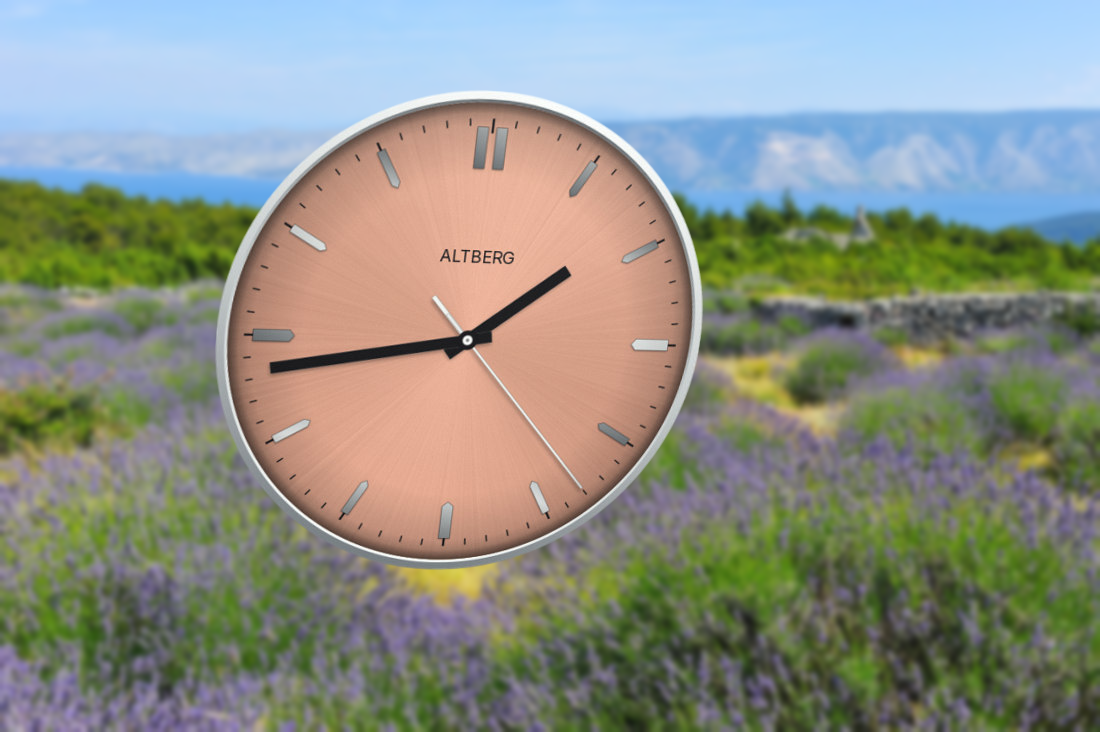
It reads **1:43:23**
